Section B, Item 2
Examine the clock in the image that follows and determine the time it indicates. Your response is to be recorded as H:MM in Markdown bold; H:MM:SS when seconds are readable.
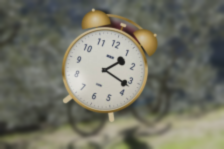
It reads **1:17**
